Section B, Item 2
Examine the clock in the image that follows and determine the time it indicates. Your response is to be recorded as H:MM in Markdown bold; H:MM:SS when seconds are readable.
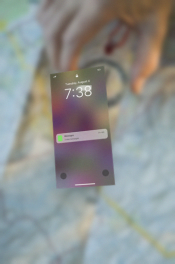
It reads **7:38**
